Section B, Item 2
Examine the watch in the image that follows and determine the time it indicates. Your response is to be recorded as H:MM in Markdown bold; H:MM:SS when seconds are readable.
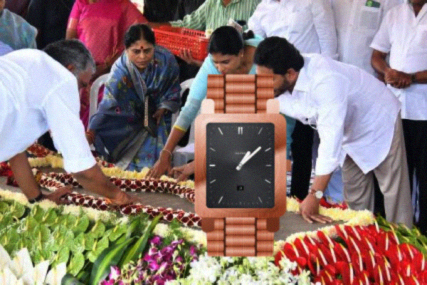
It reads **1:08**
